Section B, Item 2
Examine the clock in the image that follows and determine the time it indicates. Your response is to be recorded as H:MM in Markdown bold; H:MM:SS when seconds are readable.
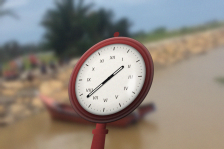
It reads **1:38**
